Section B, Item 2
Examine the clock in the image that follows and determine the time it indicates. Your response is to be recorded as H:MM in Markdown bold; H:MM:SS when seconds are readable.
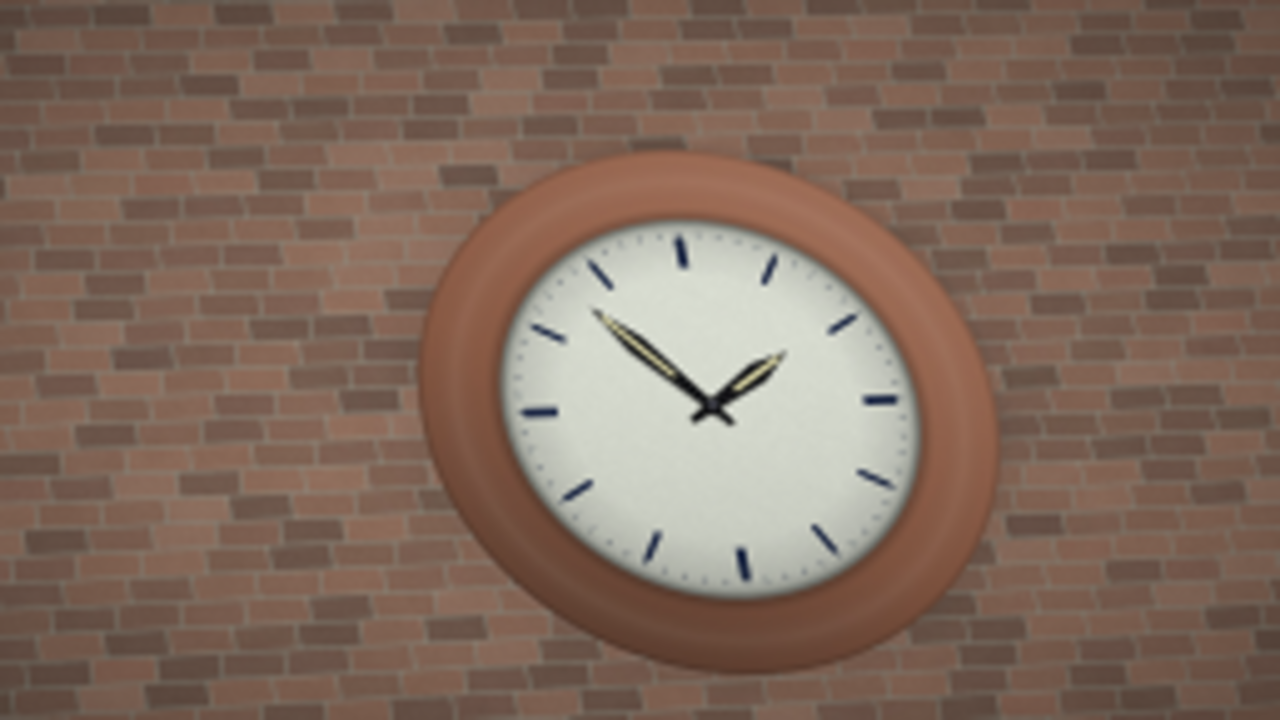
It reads **1:53**
